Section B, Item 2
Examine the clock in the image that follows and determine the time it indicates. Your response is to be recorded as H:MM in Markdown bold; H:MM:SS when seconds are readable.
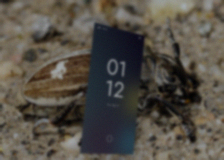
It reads **1:12**
